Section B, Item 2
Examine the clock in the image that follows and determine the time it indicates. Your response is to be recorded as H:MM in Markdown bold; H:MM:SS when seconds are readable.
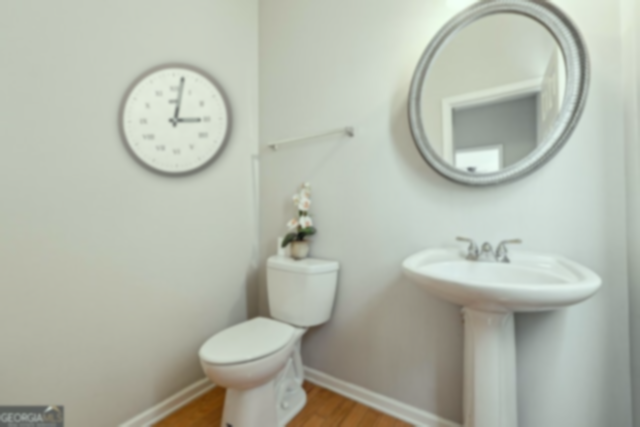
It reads **3:02**
